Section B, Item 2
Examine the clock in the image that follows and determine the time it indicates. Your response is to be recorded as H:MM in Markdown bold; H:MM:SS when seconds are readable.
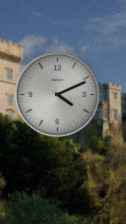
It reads **4:11**
